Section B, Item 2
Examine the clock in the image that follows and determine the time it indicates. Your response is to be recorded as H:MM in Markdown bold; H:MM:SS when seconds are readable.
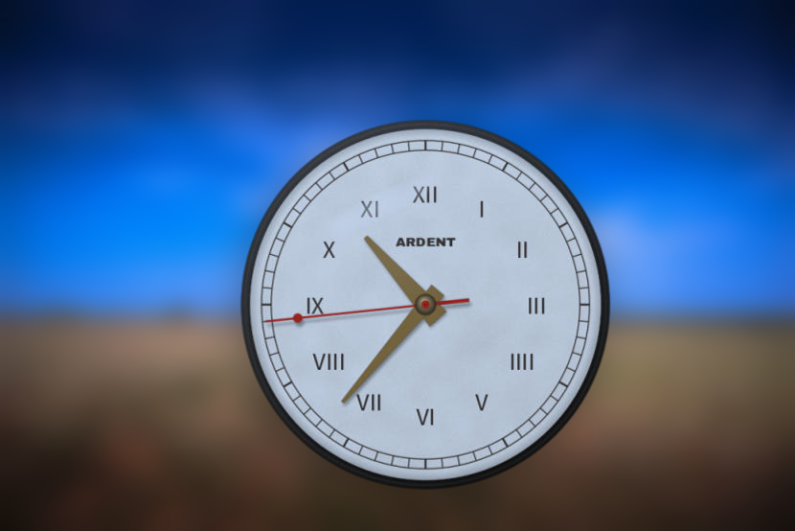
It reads **10:36:44**
